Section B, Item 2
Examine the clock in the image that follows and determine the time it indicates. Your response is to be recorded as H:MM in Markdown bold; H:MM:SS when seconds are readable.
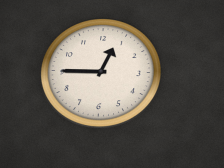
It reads **12:45**
